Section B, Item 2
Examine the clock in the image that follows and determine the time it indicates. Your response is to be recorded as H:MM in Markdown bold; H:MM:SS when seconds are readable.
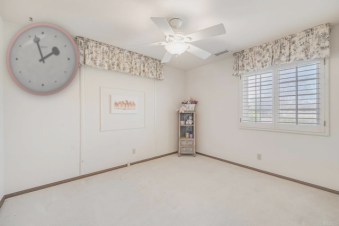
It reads **1:57**
